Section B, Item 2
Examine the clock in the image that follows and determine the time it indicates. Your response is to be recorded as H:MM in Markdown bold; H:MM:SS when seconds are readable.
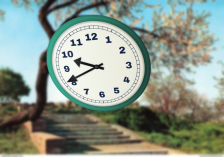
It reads **9:41**
